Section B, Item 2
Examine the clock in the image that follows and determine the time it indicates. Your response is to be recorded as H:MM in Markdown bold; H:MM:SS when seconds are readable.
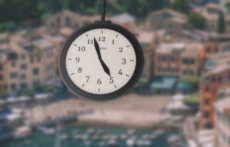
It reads **4:57**
